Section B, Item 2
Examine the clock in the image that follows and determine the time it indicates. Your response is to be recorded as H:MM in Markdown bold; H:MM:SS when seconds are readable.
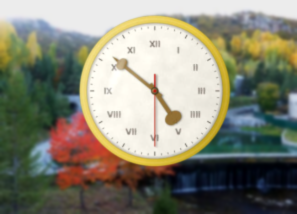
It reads **4:51:30**
